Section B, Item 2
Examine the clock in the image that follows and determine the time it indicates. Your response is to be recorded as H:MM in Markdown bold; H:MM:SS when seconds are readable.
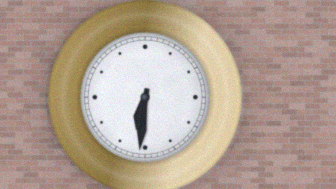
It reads **6:31**
